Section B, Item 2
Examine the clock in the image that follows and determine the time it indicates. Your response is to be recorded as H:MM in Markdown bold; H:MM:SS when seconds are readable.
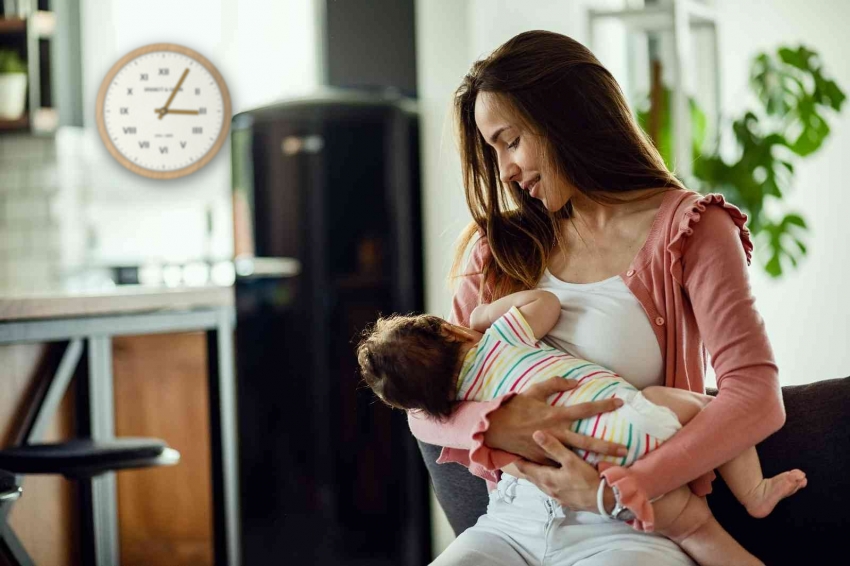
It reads **3:05**
